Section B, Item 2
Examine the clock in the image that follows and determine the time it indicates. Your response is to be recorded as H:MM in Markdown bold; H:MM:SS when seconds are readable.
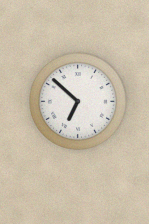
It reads **6:52**
